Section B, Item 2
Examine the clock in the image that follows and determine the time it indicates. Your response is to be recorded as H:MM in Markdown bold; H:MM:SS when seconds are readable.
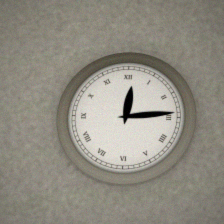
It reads **12:14**
